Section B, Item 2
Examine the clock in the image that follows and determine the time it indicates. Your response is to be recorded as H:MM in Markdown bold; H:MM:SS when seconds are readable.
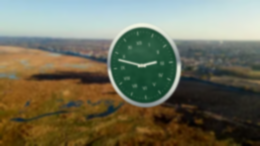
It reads **2:48**
